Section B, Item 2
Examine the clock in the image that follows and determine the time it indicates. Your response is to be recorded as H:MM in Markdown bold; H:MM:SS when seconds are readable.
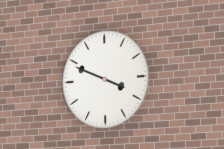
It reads **3:49**
